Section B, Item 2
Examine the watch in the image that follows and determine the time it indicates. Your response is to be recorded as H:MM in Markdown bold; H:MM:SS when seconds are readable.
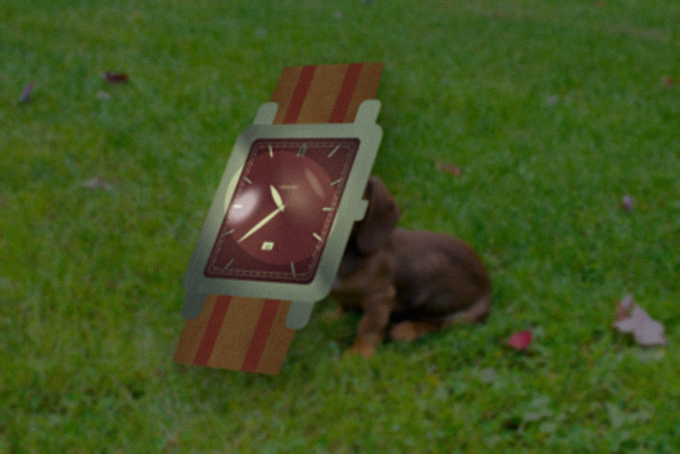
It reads **10:37**
